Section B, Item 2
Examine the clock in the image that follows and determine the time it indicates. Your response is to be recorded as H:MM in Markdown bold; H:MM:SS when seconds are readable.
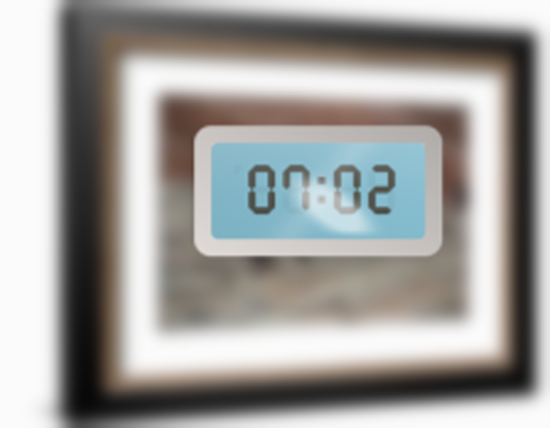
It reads **7:02**
